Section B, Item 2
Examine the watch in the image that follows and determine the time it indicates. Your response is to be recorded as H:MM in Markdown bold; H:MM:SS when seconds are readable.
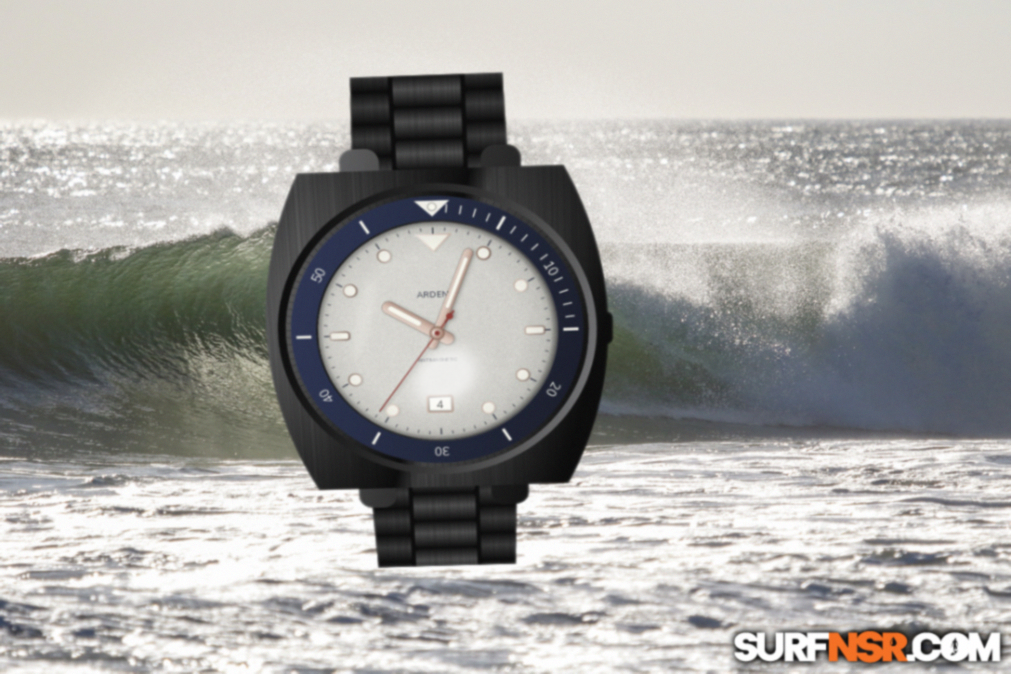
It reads **10:03:36**
